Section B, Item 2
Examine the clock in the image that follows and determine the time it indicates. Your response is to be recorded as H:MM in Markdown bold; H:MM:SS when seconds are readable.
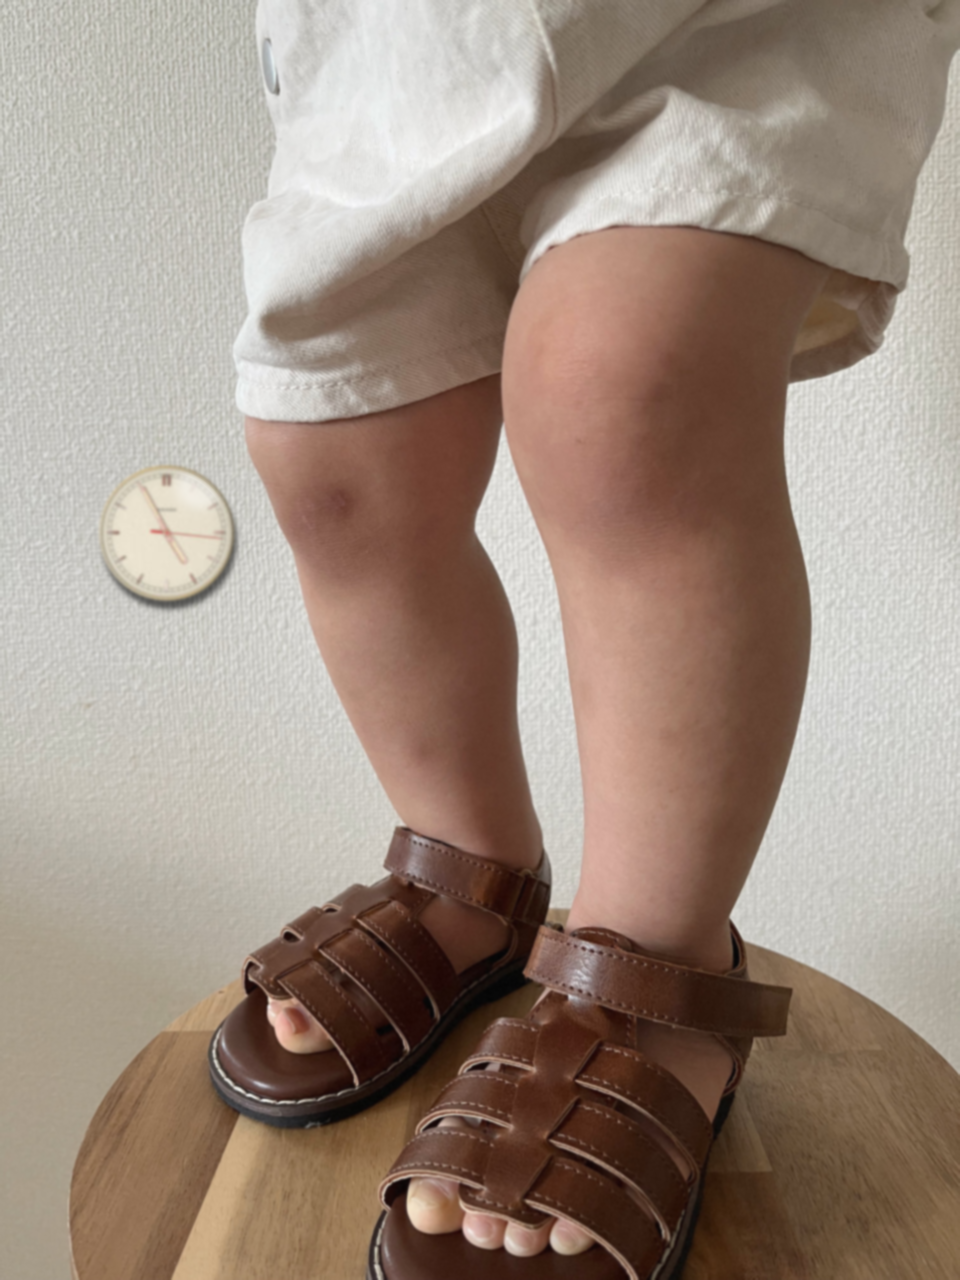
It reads **4:55:16**
